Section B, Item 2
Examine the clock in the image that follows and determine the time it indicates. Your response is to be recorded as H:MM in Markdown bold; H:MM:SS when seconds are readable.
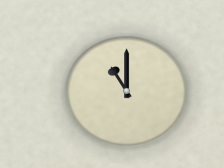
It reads **11:00**
